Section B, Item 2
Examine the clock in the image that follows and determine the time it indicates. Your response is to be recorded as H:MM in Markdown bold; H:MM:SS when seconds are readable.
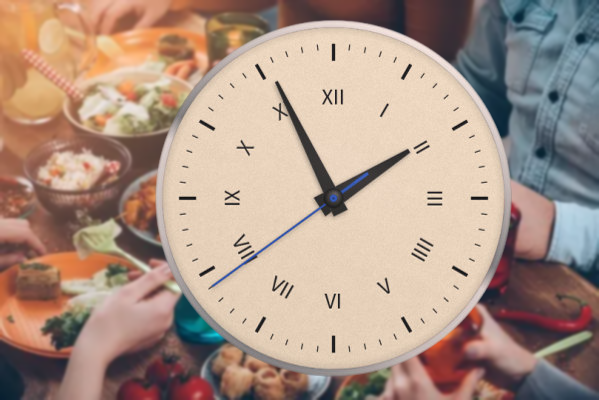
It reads **1:55:39**
